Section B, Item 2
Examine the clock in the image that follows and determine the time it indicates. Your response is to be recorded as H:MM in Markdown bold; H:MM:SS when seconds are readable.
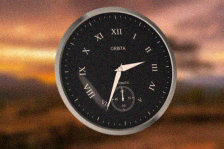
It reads **2:34**
